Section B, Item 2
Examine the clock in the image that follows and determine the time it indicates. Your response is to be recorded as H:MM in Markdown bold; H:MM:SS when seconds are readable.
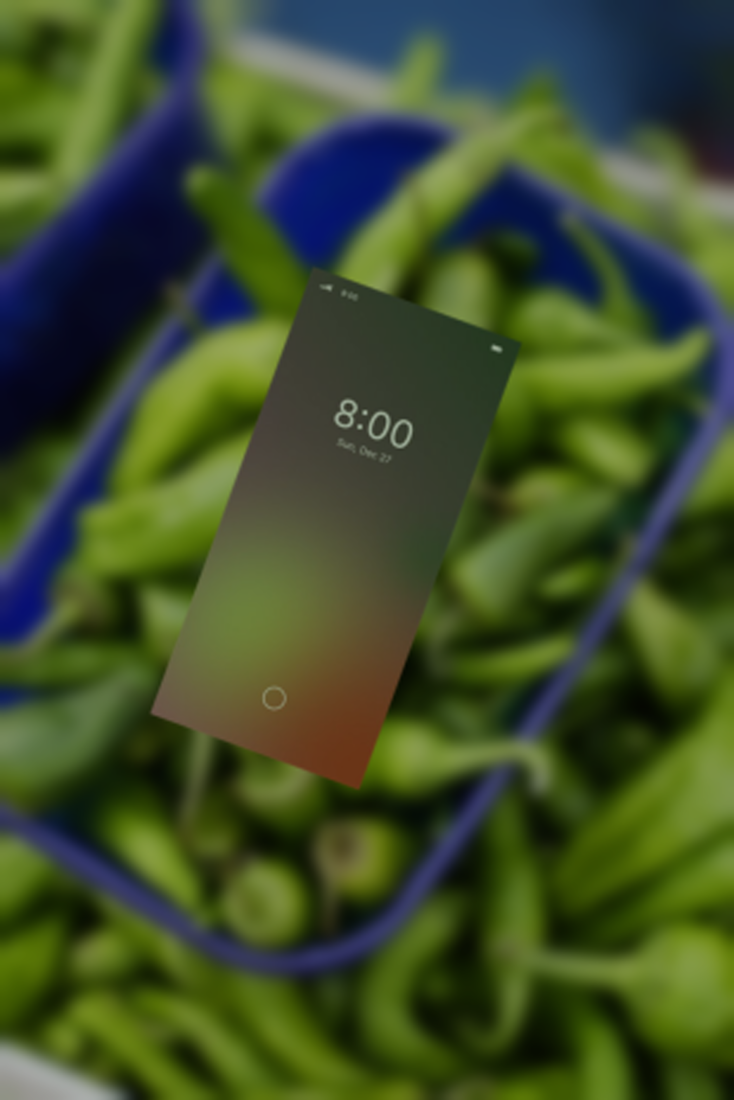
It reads **8:00**
